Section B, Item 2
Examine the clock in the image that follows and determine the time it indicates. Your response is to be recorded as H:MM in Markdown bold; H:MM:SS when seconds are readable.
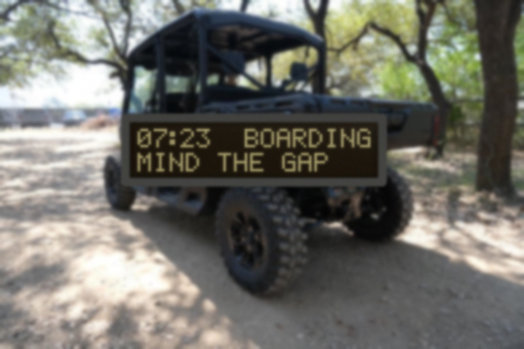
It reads **7:23**
